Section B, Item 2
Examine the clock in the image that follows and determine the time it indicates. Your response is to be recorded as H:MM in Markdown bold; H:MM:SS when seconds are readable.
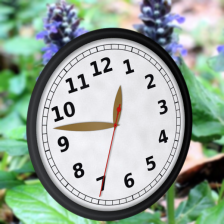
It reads **12:47:35**
